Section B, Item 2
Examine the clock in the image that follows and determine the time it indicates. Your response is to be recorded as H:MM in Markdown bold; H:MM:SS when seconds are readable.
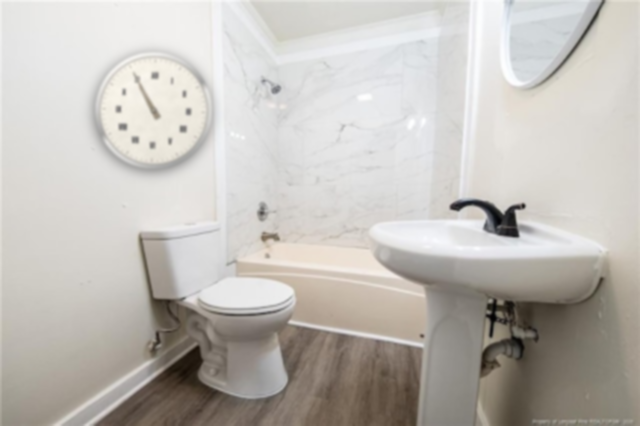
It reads **10:55**
